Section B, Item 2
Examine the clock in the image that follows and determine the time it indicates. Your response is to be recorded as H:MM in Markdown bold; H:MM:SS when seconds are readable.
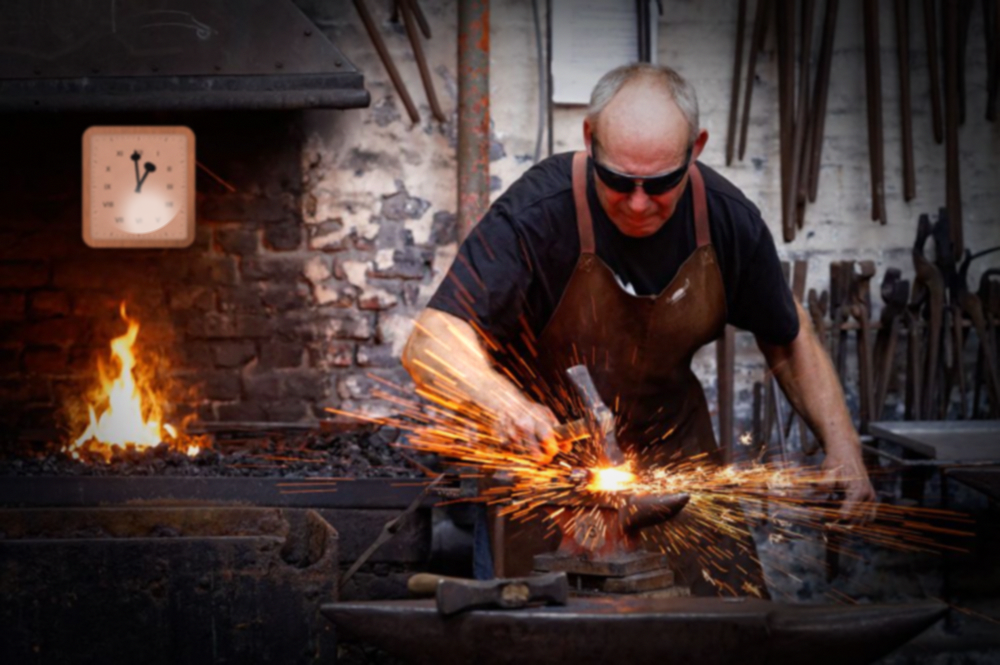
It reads **12:59**
